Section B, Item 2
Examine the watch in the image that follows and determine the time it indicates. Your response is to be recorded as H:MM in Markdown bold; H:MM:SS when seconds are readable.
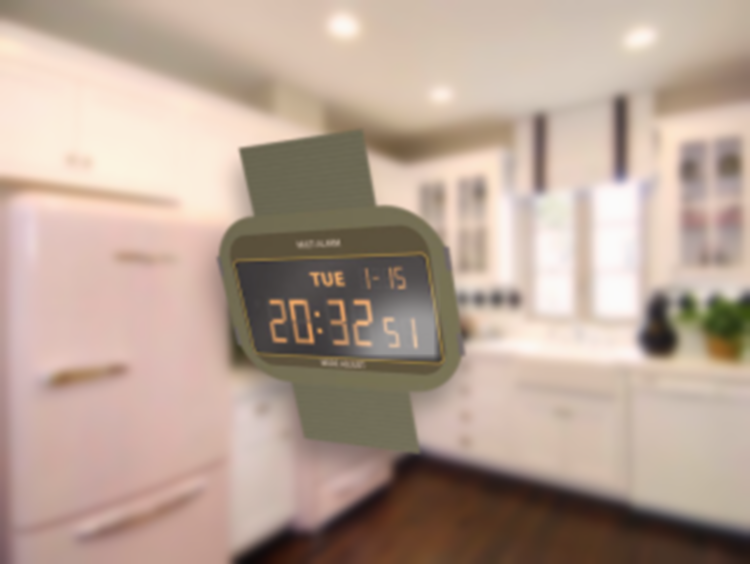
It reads **20:32:51**
